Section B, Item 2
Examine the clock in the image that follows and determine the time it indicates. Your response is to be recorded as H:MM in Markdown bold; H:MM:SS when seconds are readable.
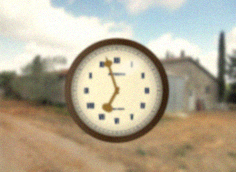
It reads **6:57**
